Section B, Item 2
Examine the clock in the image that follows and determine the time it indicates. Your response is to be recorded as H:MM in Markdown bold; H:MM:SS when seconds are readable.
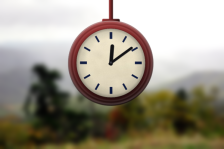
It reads **12:09**
